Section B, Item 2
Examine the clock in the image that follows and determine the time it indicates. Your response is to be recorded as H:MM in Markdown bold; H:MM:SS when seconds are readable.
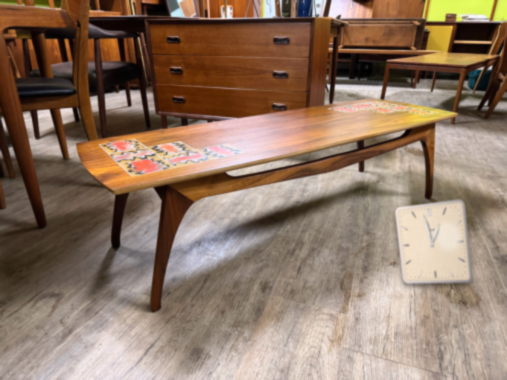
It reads **12:58**
